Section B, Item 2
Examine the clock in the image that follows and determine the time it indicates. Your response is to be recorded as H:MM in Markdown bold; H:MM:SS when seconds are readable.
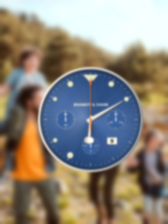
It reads **6:10**
